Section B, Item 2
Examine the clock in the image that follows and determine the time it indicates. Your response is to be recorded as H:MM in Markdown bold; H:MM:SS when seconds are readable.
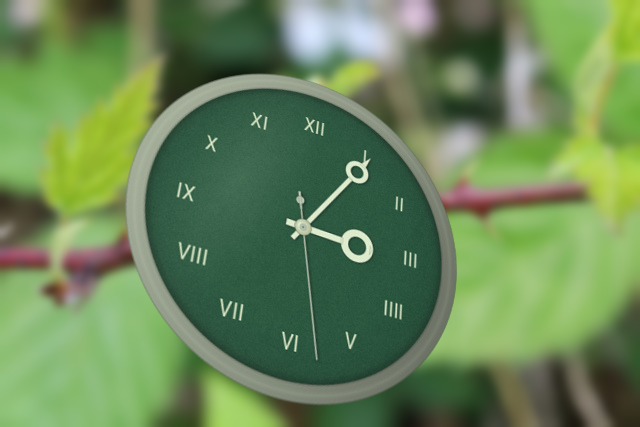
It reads **3:05:28**
